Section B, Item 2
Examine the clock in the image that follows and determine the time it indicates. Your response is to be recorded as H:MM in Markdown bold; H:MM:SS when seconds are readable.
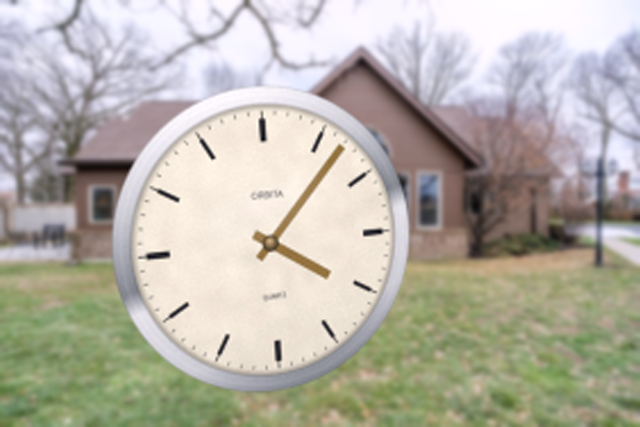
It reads **4:07**
